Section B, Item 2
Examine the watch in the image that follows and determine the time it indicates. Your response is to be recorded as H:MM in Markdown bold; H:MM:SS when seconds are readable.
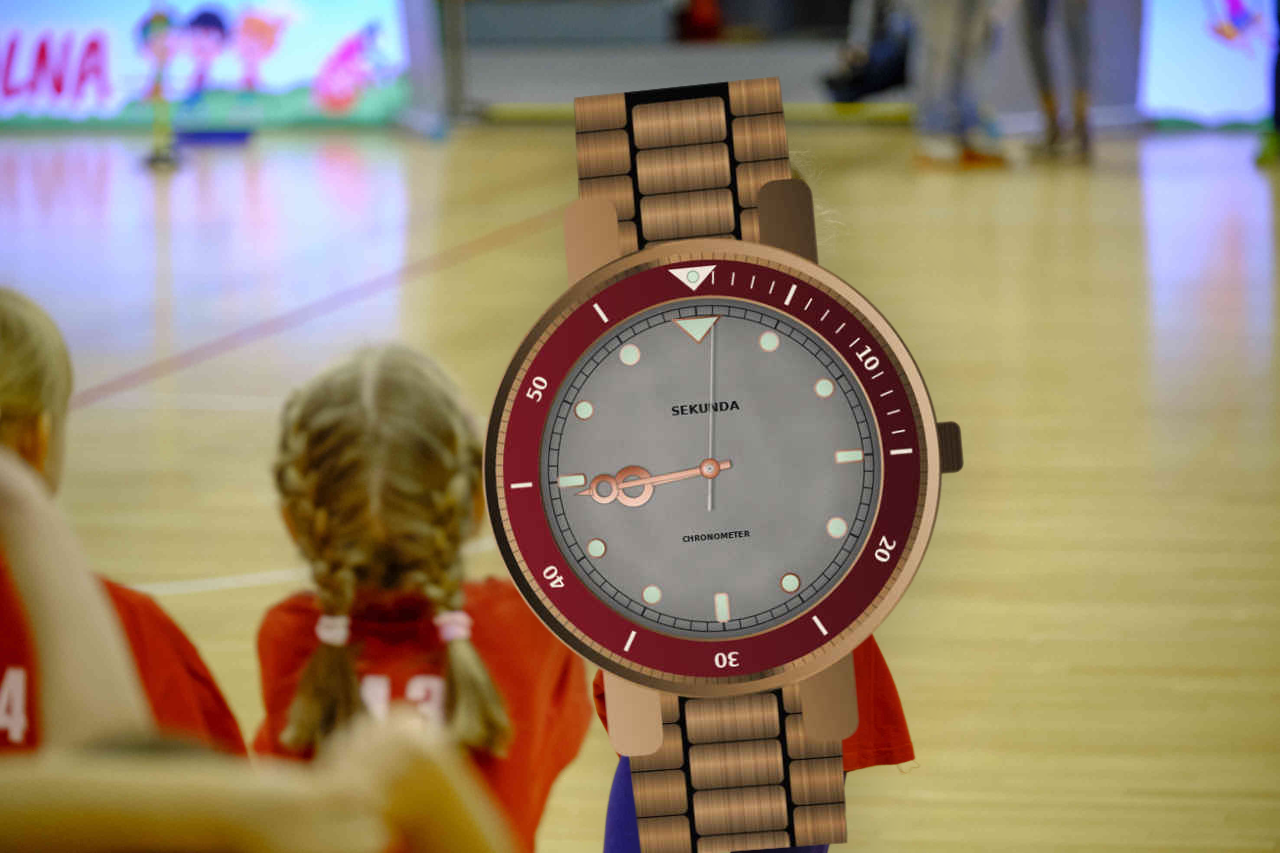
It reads **8:44:01**
